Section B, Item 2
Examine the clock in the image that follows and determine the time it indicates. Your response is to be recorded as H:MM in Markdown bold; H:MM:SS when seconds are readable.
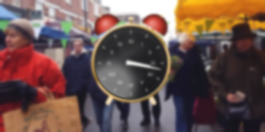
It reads **3:17**
